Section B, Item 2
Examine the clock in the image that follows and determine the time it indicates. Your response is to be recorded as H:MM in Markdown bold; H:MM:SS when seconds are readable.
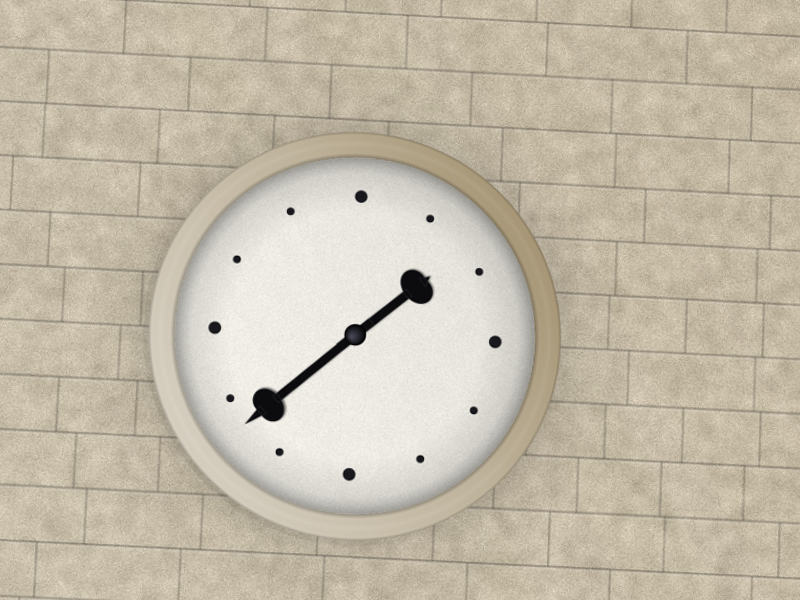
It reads **1:38**
